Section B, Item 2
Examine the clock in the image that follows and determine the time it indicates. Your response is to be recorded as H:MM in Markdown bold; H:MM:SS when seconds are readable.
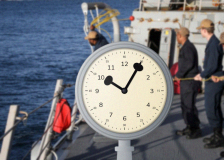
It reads **10:05**
